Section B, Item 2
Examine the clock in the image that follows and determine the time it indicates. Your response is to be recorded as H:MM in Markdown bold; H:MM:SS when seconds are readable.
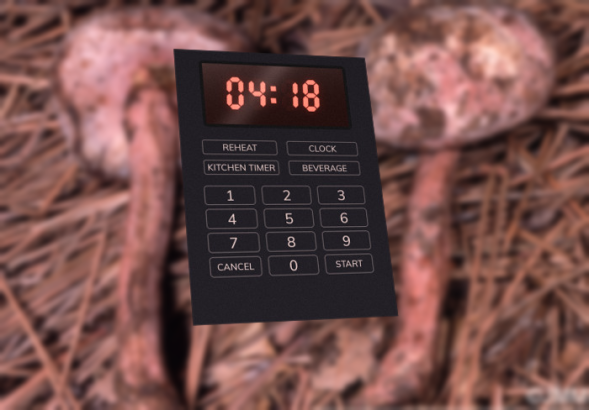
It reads **4:18**
